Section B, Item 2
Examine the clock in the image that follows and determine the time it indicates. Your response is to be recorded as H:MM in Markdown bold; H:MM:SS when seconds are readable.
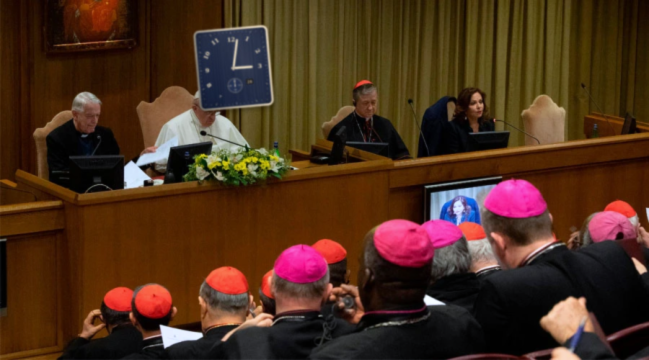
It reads **3:02**
